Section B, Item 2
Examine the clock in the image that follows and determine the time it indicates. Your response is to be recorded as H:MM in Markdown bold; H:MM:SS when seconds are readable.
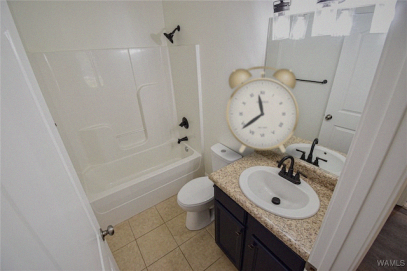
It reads **11:39**
